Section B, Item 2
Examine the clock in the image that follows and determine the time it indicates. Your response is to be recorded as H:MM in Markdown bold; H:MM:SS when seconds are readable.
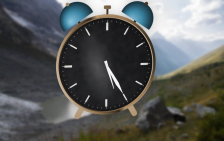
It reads **5:25**
